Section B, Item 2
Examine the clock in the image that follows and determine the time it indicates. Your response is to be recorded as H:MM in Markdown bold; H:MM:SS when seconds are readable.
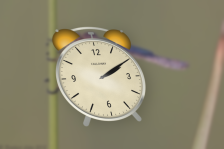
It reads **2:10**
